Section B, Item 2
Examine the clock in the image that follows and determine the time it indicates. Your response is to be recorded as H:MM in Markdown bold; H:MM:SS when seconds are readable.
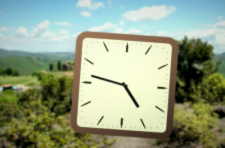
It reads **4:47**
